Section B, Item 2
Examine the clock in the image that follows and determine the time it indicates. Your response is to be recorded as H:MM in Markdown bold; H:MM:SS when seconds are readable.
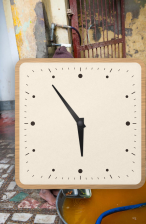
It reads **5:54**
